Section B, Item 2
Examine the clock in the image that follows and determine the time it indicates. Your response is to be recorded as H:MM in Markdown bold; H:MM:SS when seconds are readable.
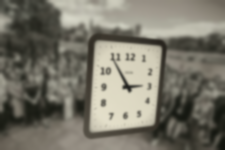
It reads **2:54**
